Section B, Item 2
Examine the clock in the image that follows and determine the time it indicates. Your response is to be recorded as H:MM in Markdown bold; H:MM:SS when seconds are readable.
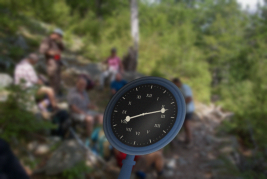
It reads **8:12**
